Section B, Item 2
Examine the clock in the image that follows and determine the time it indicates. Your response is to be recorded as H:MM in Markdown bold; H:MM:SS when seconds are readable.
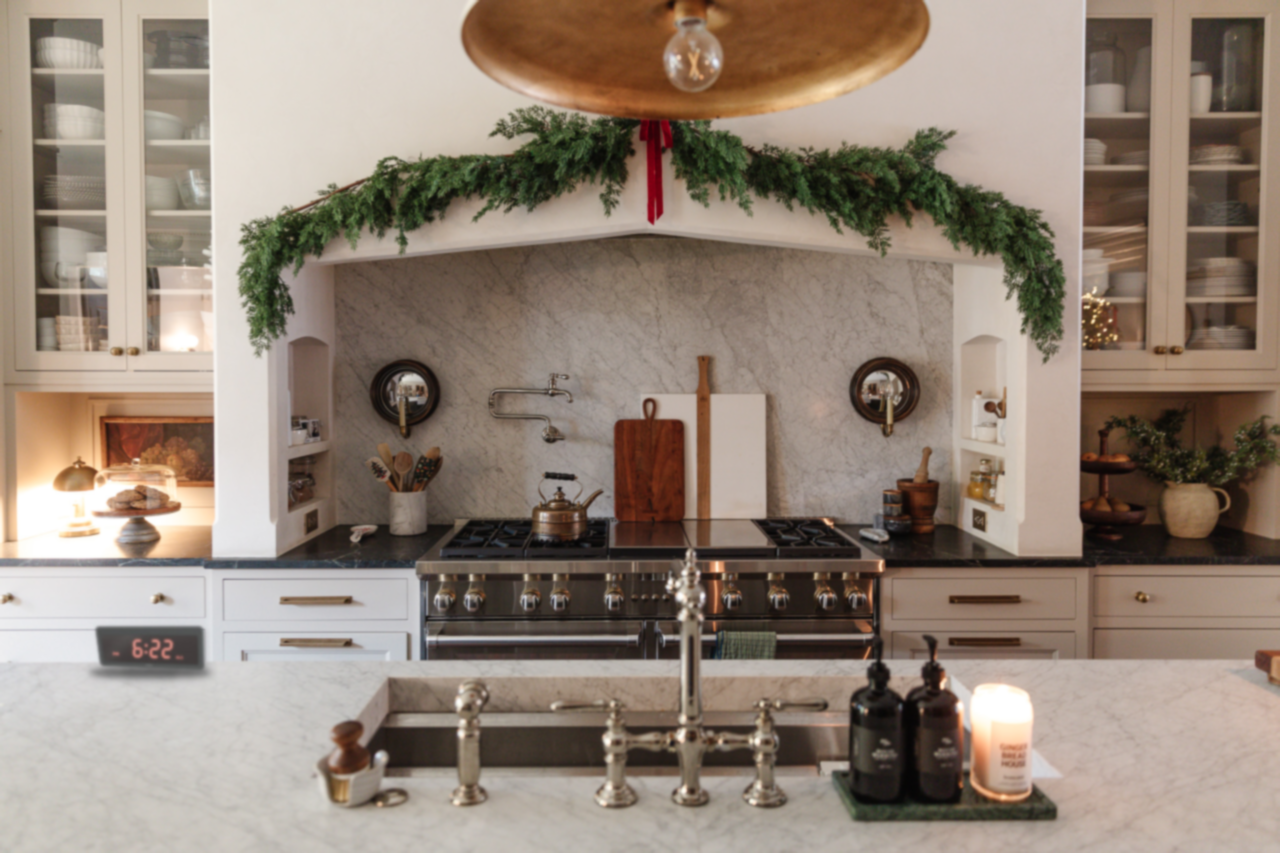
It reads **6:22**
